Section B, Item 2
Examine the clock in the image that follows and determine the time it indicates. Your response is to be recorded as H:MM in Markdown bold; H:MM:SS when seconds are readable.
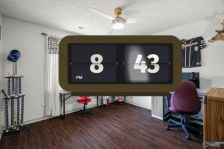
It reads **8:43**
